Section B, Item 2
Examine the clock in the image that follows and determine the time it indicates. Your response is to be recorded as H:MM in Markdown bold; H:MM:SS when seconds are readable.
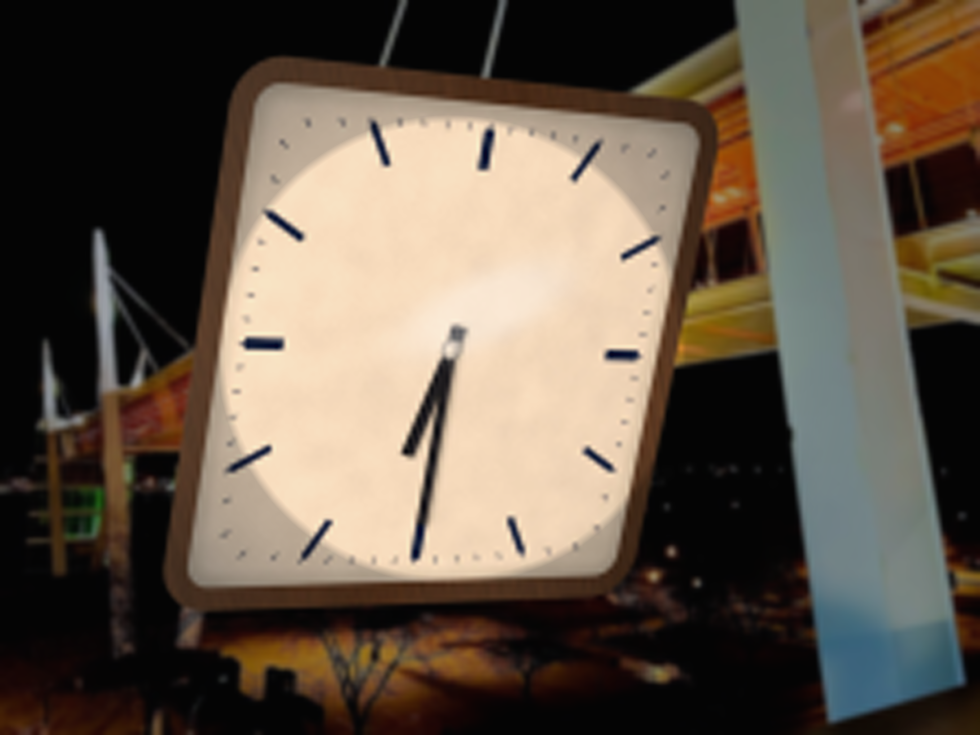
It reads **6:30**
